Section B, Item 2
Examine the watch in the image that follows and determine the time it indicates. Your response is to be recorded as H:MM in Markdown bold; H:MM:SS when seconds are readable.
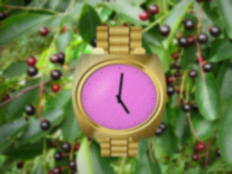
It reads **5:01**
